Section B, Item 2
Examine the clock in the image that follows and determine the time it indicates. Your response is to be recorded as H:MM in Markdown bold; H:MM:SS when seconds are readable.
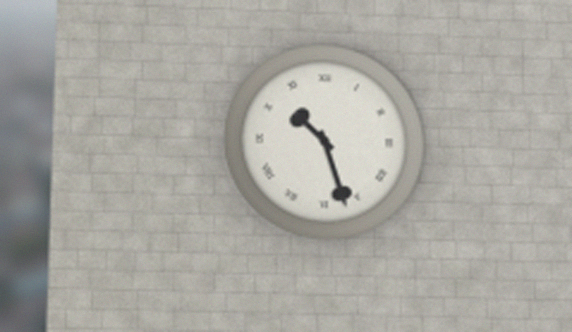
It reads **10:27**
